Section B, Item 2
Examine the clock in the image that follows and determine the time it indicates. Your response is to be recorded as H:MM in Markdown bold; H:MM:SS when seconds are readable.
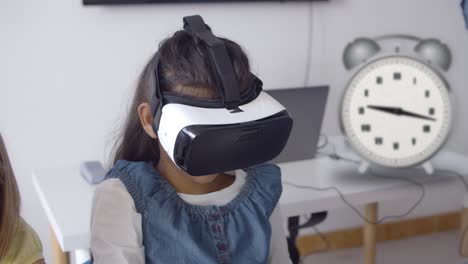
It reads **9:17**
